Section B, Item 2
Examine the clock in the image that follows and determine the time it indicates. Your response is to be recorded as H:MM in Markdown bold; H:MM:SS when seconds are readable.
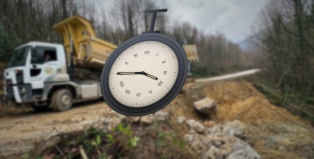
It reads **3:45**
